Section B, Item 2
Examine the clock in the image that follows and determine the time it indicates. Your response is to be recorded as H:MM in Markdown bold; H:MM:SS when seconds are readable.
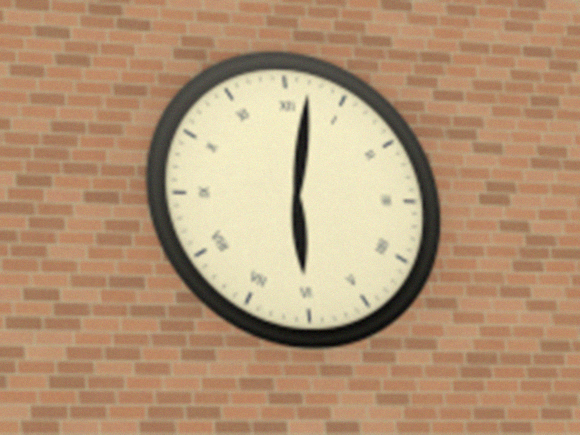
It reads **6:02**
